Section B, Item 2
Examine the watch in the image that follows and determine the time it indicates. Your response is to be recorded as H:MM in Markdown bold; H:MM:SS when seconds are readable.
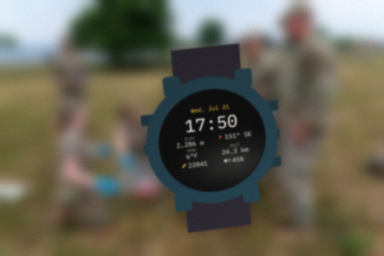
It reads **17:50**
